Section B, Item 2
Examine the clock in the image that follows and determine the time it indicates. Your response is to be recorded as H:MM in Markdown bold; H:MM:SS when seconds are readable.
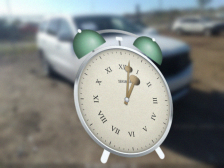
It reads **1:02**
